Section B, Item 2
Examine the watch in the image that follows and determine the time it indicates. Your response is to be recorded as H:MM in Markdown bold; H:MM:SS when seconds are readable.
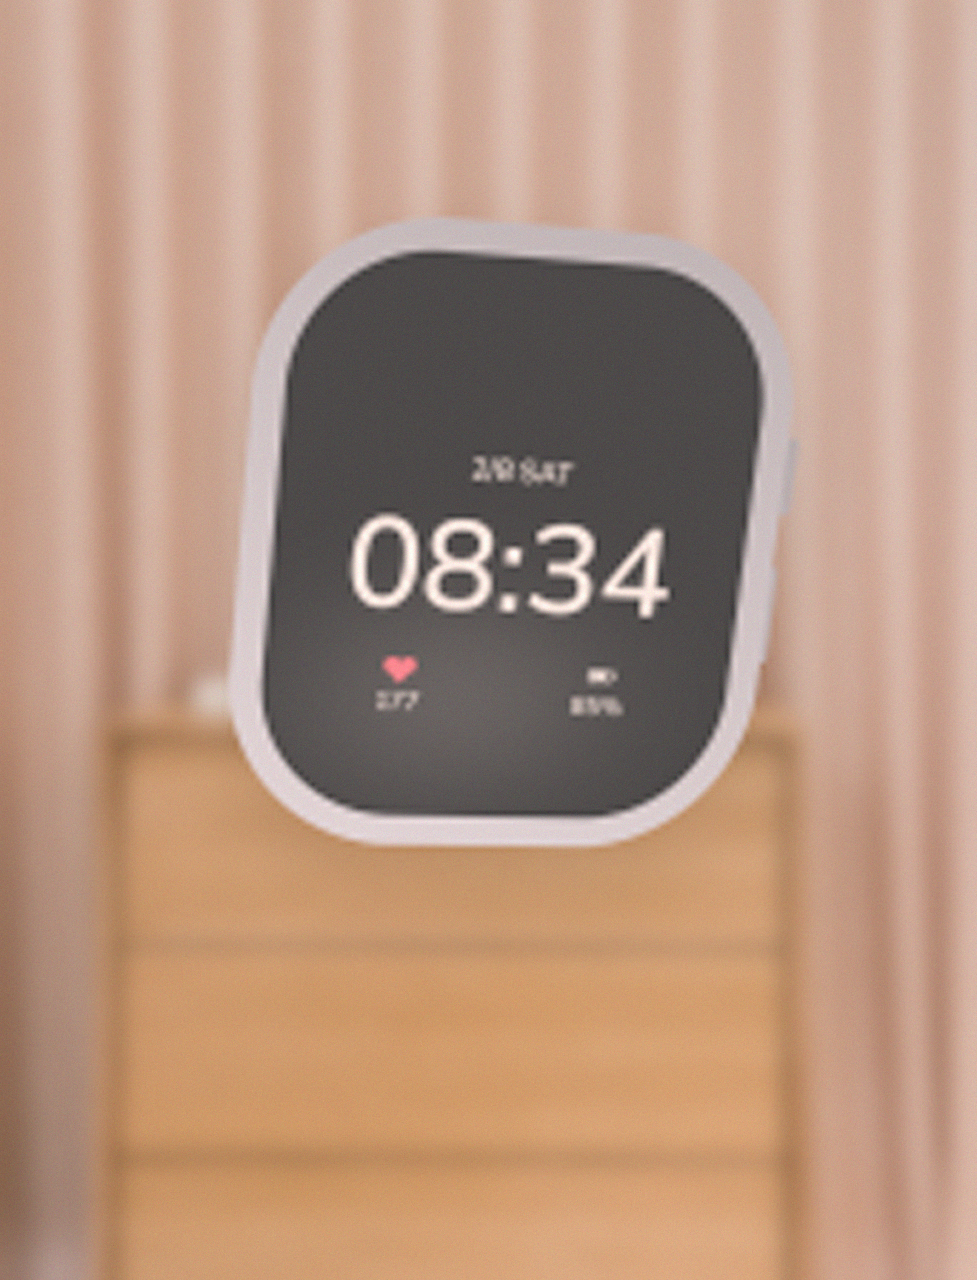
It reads **8:34**
